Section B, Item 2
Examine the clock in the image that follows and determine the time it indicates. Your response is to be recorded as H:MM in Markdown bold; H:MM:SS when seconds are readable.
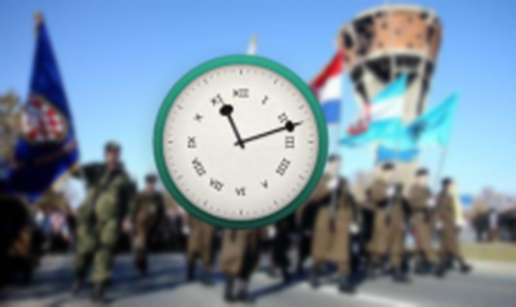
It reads **11:12**
